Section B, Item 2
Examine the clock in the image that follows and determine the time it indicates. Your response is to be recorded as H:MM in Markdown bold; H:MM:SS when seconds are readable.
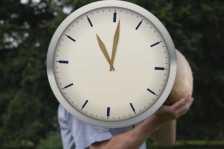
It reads **11:01**
